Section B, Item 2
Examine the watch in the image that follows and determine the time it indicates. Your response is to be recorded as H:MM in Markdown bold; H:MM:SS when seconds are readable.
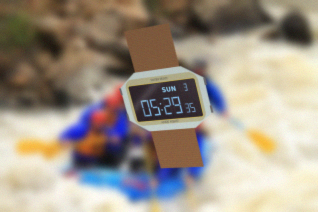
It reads **5:29:35**
